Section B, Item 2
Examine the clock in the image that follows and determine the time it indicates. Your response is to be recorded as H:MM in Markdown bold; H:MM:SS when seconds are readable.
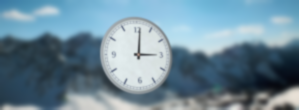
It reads **3:01**
